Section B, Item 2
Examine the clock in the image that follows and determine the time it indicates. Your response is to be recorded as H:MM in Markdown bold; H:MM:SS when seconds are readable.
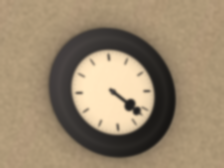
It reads **4:22**
